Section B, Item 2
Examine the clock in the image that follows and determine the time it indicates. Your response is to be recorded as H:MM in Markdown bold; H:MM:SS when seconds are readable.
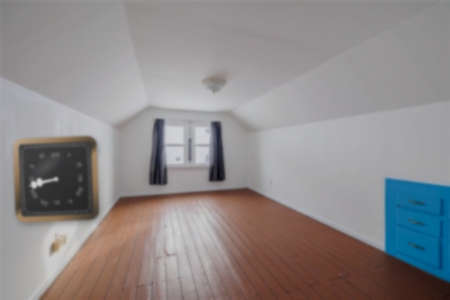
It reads **8:43**
